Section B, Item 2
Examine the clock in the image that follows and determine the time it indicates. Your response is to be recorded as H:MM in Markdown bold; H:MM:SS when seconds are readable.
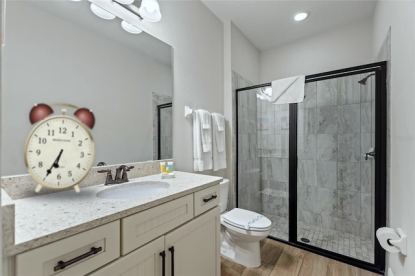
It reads **6:35**
